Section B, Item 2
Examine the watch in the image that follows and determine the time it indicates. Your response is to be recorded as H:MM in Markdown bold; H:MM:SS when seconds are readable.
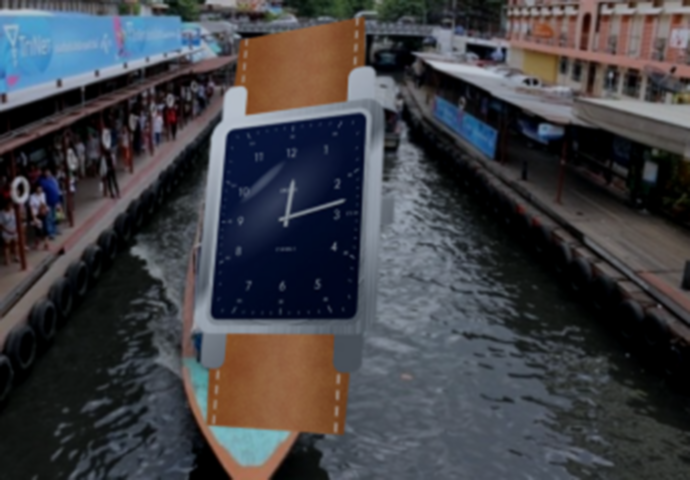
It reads **12:13**
